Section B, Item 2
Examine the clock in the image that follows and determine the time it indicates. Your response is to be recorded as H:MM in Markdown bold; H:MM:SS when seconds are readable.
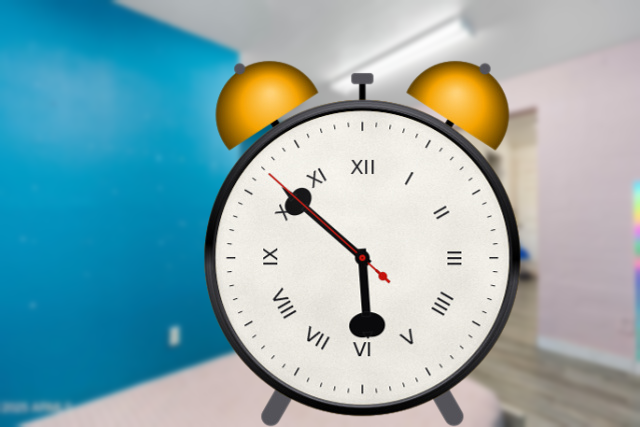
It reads **5:51:52**
